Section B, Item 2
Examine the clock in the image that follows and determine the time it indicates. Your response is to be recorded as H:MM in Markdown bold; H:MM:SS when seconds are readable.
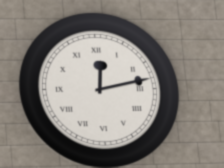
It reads **12:13**
